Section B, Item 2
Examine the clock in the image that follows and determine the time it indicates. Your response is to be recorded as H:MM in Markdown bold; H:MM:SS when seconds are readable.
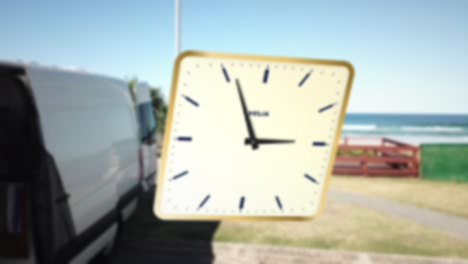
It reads **2:56**
